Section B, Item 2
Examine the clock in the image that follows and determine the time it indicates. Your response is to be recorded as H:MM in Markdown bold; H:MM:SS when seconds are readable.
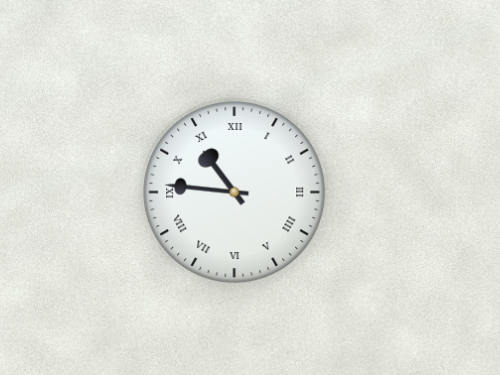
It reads **10:46**
